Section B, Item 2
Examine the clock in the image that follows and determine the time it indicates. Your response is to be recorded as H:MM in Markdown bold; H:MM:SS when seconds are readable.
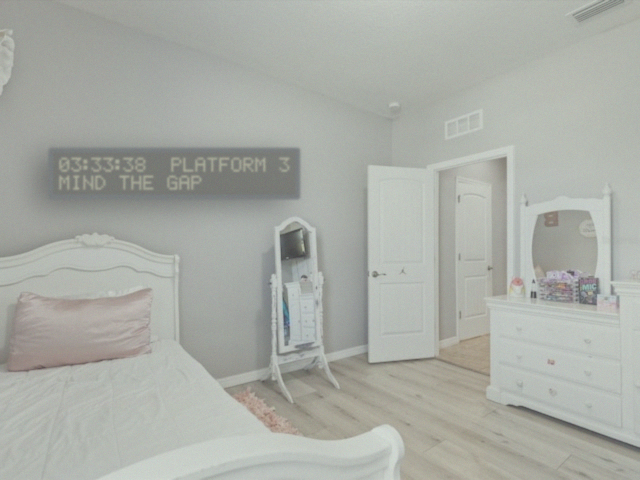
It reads **3:33:38**
